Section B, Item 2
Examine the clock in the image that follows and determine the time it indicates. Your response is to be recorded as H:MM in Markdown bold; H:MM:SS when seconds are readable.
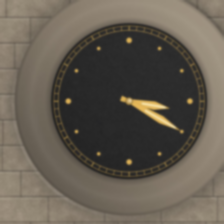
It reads **3:20**
